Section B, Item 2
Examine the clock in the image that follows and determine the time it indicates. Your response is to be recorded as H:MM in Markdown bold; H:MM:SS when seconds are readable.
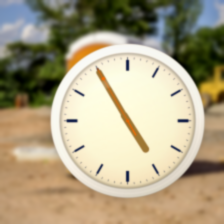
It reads **4:54:55**
